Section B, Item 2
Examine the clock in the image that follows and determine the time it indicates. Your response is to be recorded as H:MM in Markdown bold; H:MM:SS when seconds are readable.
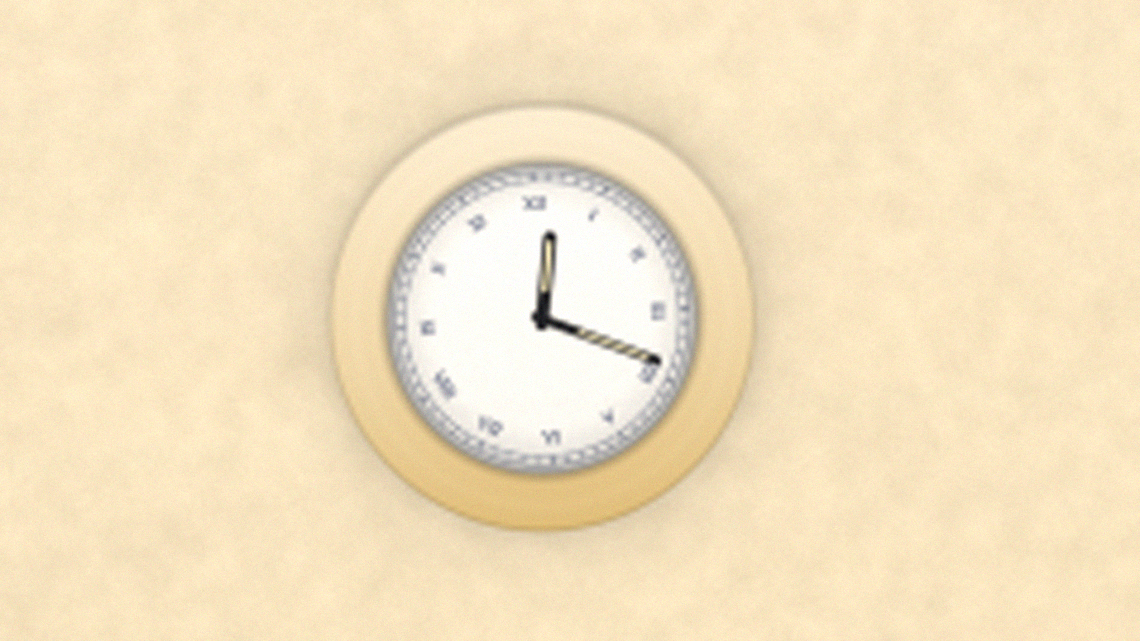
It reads **12:19**
